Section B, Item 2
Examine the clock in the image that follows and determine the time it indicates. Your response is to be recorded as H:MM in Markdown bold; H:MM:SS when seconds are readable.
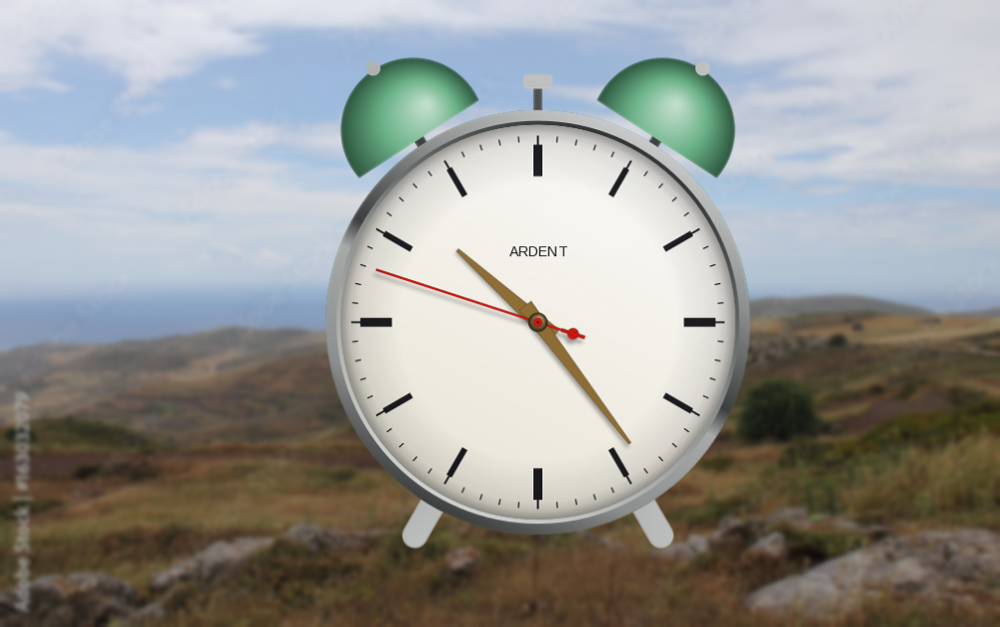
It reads **10:23:48**
